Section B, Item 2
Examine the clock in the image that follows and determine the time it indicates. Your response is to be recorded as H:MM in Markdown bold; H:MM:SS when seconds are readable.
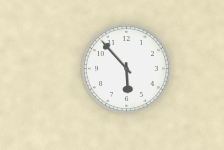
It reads **5:53**
